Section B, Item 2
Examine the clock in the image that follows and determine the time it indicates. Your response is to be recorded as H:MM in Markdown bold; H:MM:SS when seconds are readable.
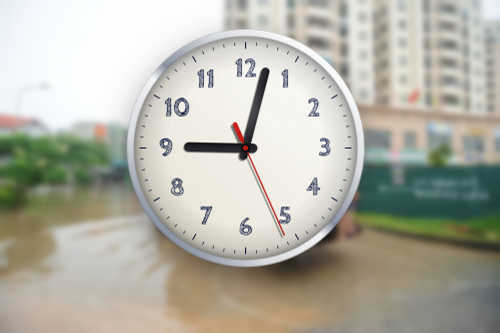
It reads **9:02:26**
